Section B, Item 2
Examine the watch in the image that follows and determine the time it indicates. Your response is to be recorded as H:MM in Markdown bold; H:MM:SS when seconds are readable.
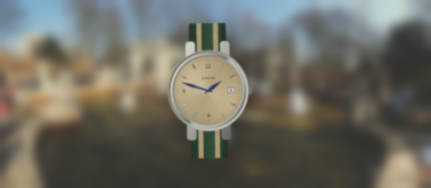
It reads **1:48**
